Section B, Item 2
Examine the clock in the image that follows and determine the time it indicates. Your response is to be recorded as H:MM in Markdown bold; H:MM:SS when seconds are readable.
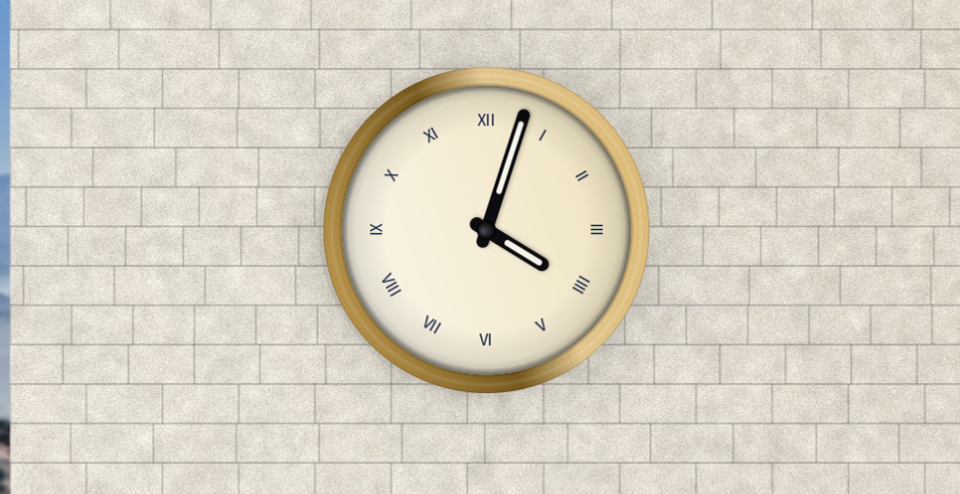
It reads **4:03**
